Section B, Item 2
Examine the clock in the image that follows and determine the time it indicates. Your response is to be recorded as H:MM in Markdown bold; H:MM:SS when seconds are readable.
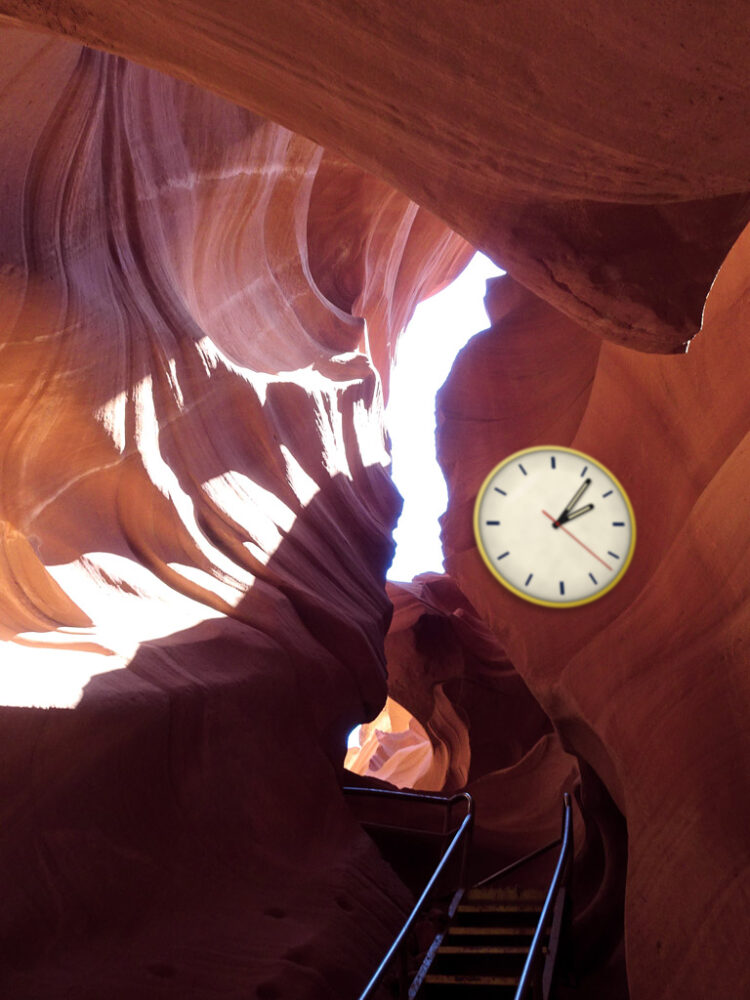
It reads **2:06:22**
